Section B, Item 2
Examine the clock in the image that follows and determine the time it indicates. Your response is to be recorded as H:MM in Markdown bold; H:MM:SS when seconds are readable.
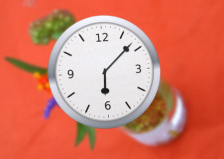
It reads **6:08**
